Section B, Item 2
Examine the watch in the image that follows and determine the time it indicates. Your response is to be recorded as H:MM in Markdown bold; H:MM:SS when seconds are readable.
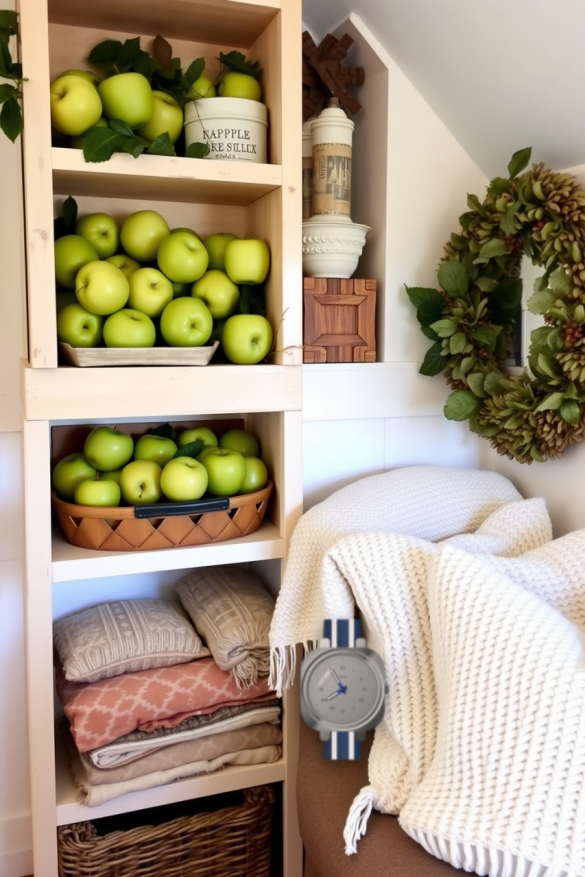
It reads **7:55**
